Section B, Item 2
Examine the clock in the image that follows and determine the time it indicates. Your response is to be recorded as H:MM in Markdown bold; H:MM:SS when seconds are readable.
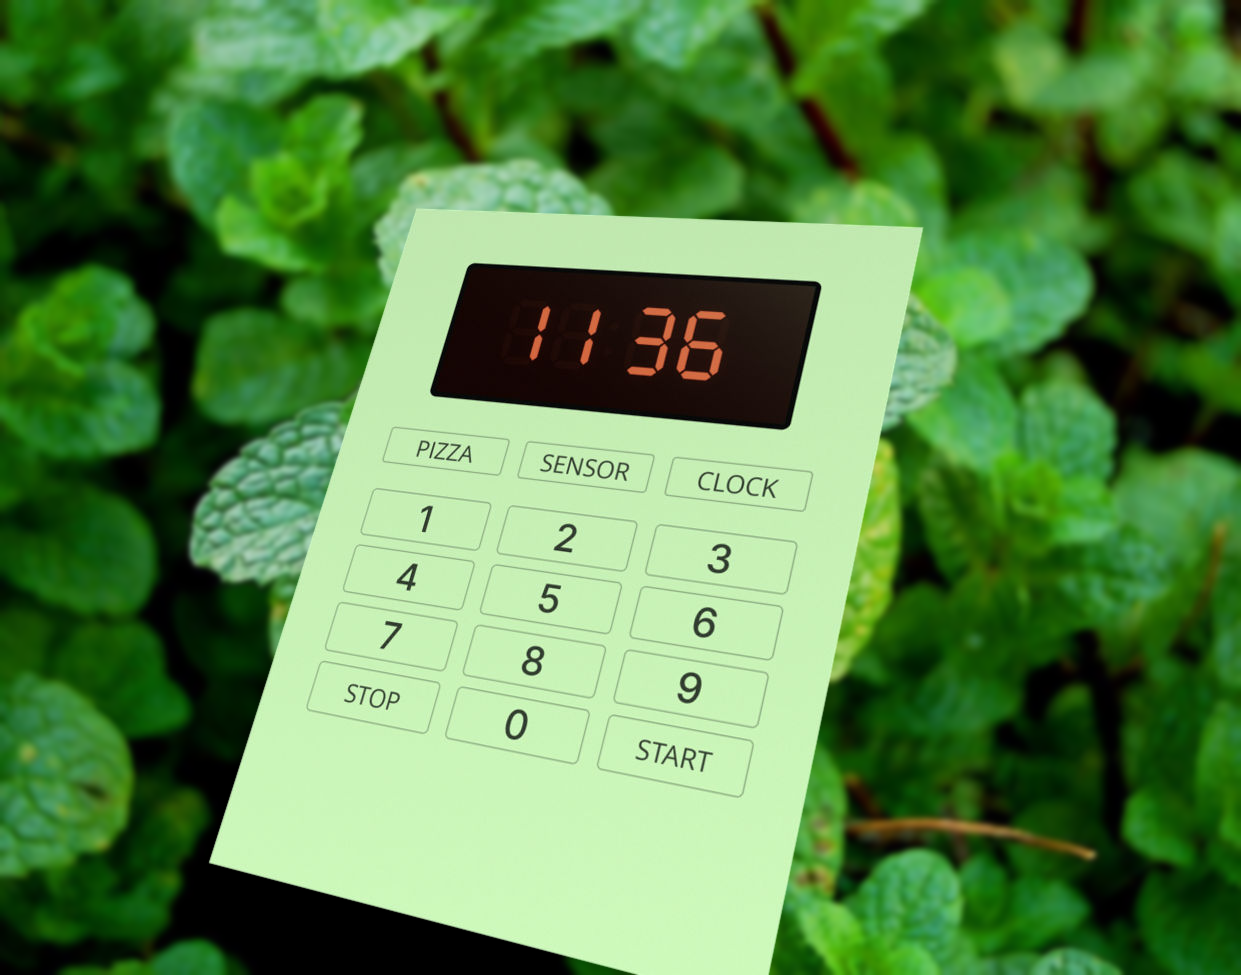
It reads **11:36**
